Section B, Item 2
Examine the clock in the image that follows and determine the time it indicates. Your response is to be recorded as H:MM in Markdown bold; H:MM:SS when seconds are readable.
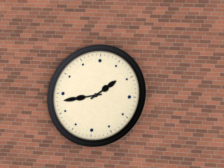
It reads **1:43**
